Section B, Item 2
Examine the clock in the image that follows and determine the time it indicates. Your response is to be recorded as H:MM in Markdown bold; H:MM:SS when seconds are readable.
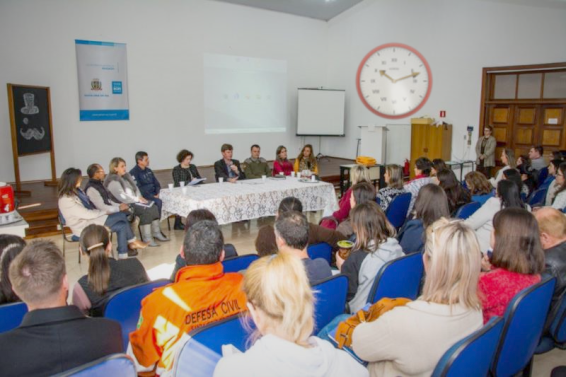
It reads **10:12**
